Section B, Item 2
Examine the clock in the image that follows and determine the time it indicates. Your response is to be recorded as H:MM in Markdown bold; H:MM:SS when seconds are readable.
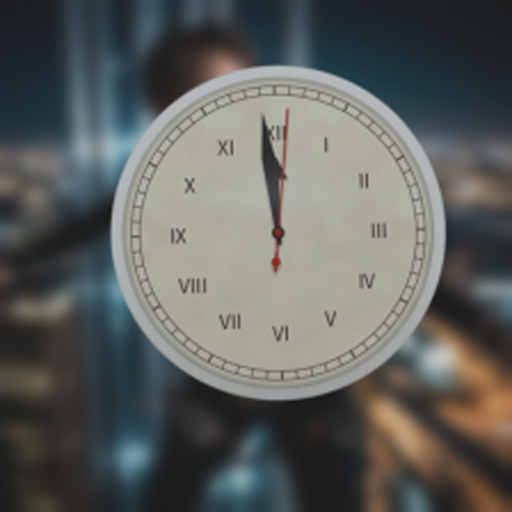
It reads **11:59:01**
